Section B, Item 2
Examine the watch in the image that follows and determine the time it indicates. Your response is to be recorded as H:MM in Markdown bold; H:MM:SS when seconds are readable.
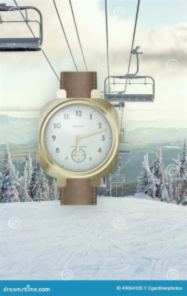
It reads **6:12**
